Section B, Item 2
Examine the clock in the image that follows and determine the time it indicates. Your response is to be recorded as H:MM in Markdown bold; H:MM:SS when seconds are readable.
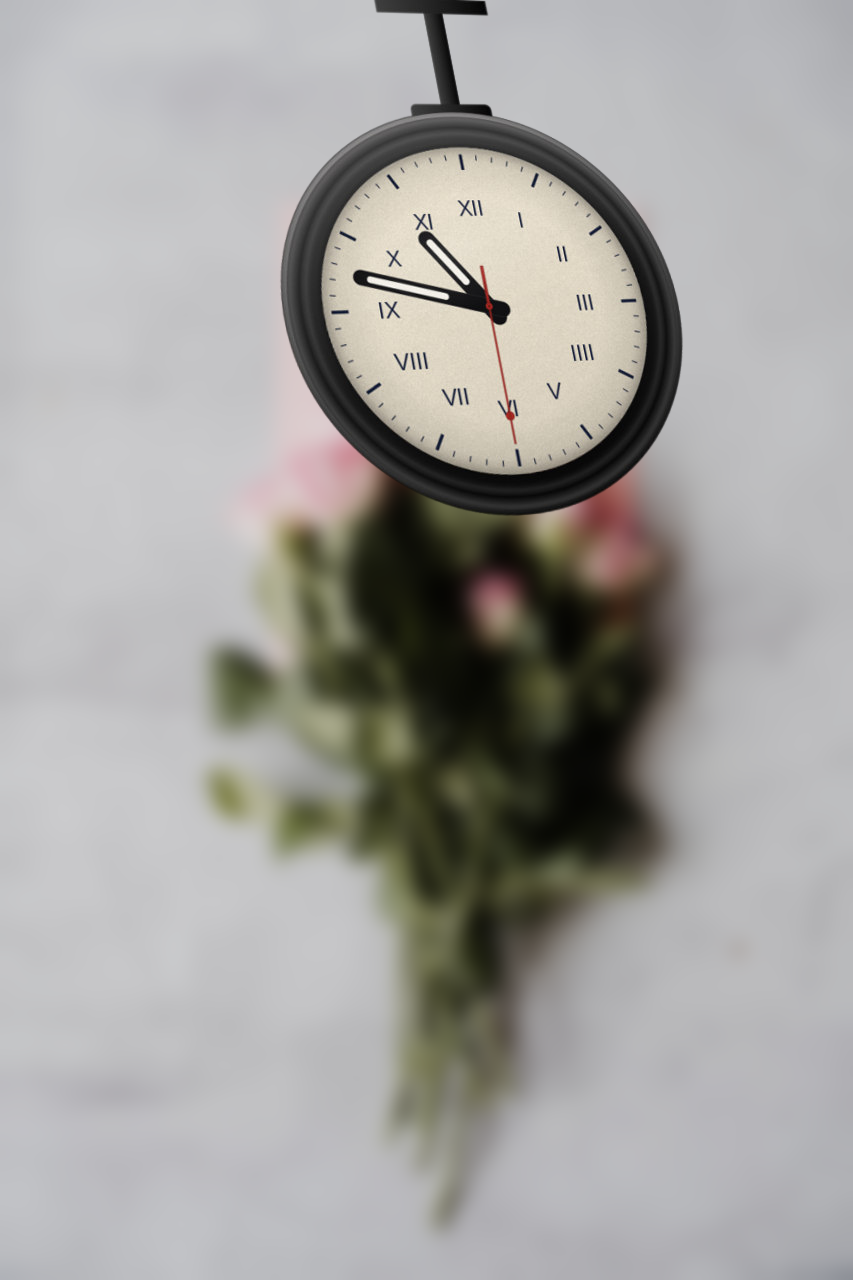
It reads **10:47:30**
